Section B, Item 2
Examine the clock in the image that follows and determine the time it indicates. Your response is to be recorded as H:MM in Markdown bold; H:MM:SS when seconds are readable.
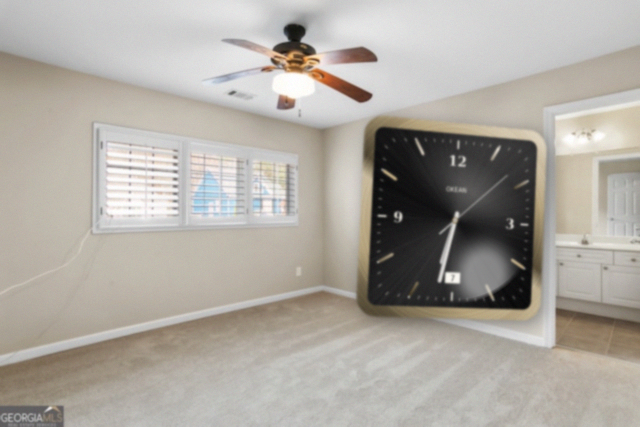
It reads **6:32:08**
